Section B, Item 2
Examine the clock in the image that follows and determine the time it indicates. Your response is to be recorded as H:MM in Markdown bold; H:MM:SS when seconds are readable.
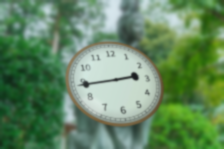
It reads **2:44**
